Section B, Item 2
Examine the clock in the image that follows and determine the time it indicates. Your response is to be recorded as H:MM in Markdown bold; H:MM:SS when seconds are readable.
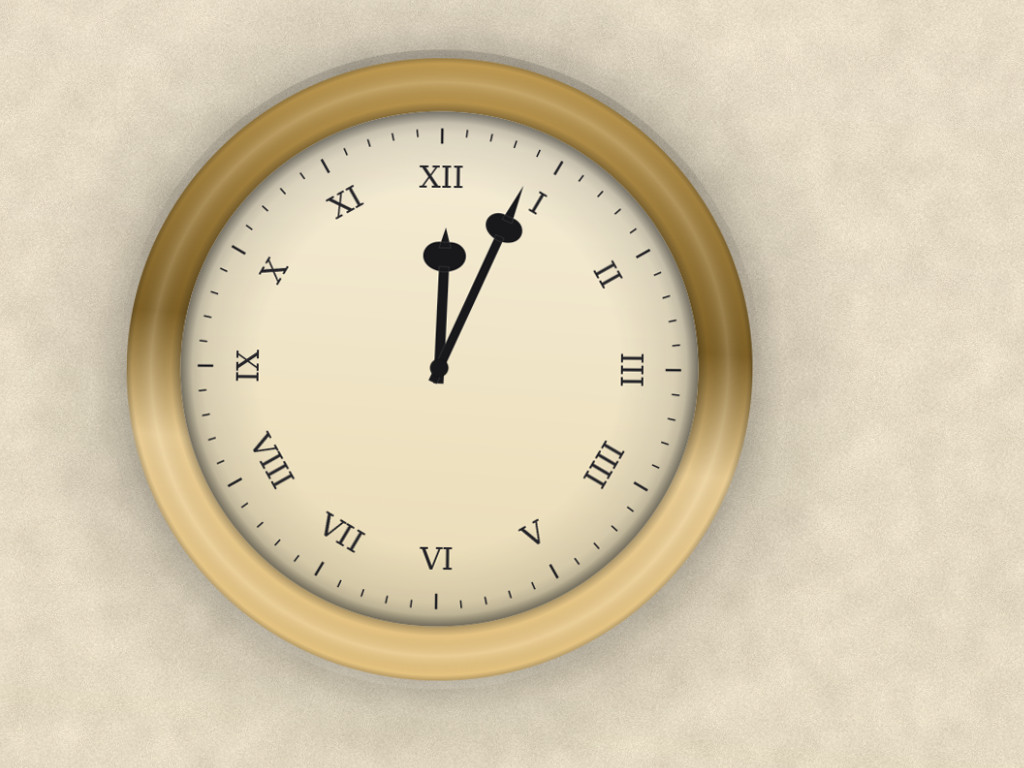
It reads **12:04**
